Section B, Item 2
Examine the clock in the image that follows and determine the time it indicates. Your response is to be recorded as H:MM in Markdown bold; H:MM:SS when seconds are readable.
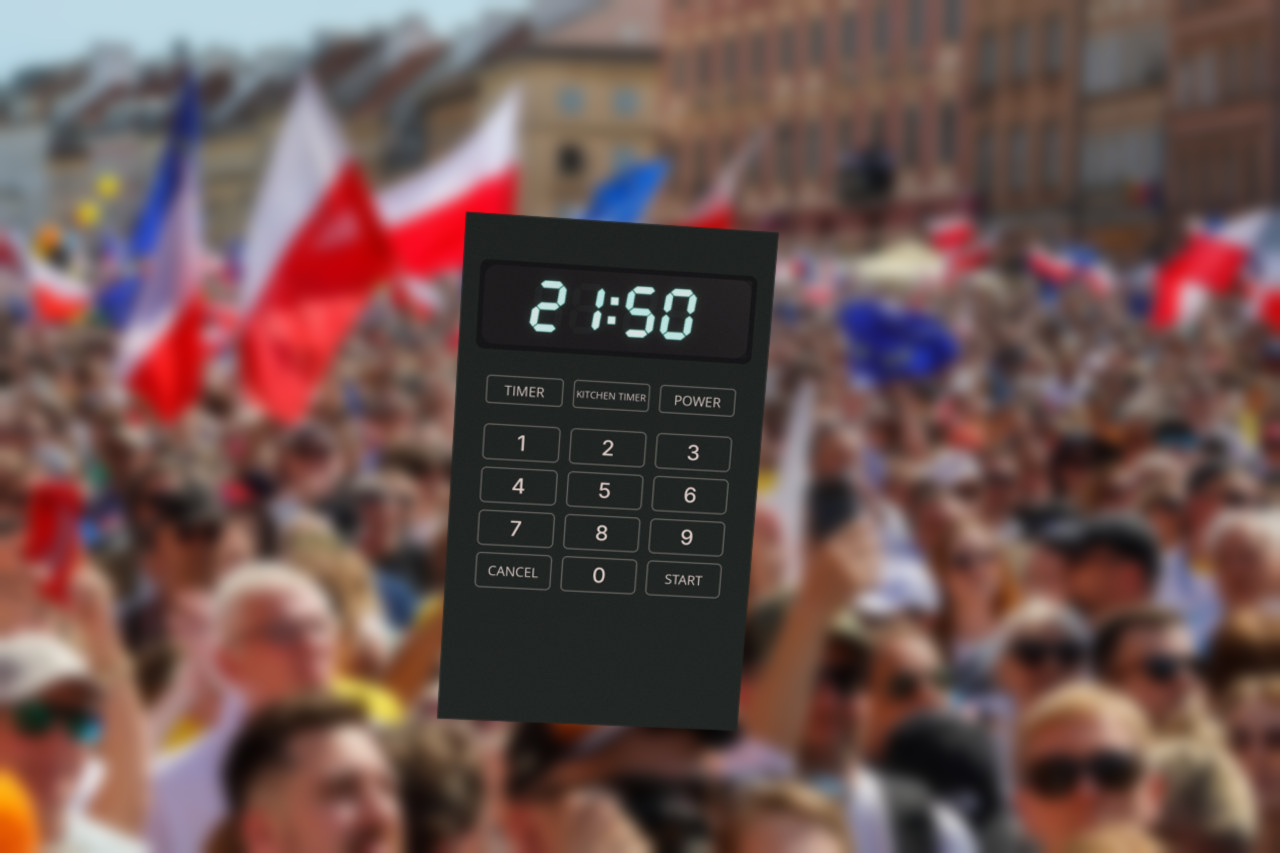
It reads **21:50**
